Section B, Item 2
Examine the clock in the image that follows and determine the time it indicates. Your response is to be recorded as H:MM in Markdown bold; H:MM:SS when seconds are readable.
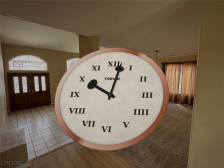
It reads **10:02**
